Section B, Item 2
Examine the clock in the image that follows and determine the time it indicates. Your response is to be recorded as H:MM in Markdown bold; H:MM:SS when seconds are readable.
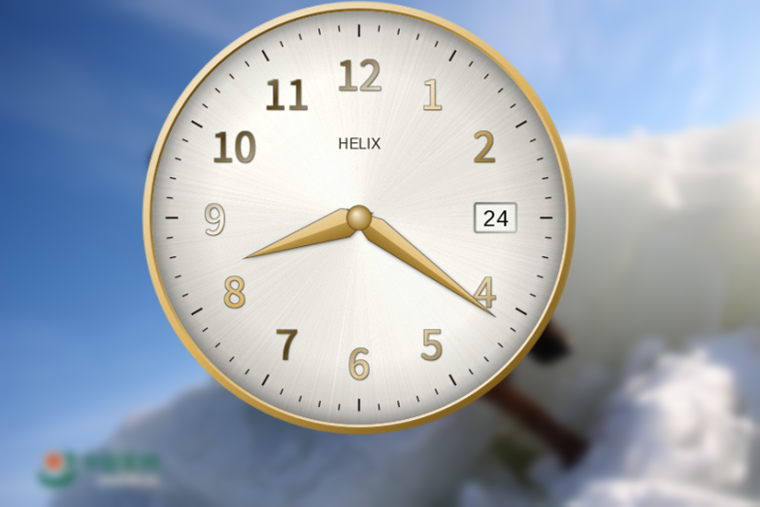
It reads **8:21**
